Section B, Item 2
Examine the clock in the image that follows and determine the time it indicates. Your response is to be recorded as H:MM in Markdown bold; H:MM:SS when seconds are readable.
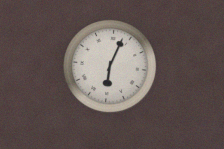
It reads **6:03**
